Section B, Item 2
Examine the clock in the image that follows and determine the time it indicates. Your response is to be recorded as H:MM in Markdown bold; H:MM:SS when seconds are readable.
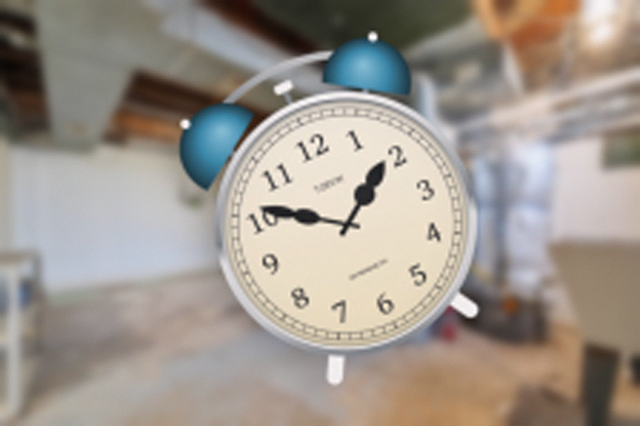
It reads **1:51**
